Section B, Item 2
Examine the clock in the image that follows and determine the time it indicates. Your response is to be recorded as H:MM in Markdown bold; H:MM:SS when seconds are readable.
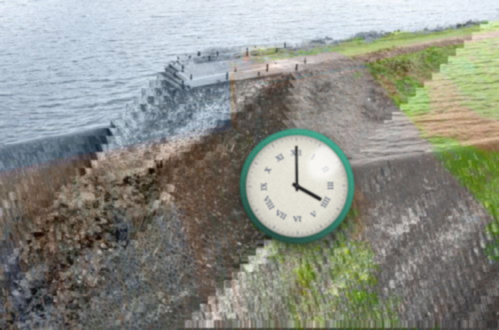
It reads **4:00**
